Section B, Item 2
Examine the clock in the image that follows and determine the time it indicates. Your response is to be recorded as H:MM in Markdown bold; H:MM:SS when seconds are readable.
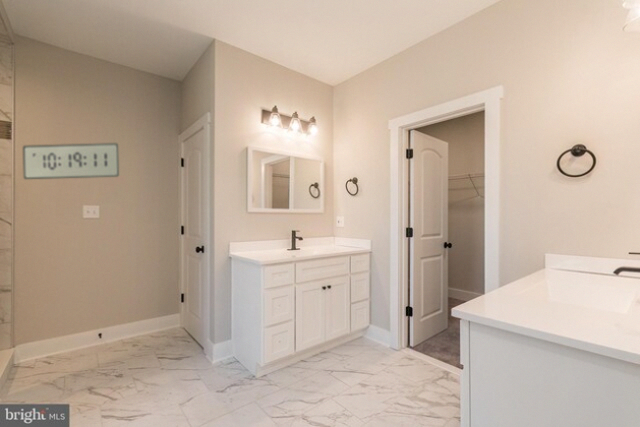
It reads **10:19:11**
